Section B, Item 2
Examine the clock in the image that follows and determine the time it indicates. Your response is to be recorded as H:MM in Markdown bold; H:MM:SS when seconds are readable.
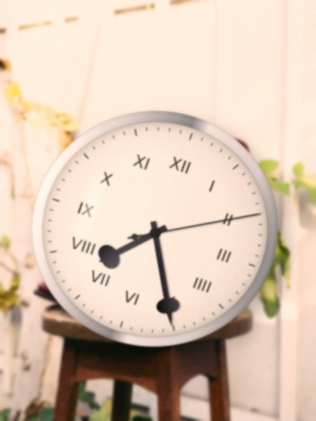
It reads **7:25:10**
